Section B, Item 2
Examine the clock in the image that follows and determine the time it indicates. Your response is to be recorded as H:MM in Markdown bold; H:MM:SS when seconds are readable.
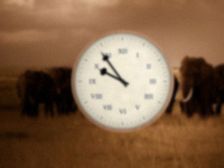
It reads **9:54**
